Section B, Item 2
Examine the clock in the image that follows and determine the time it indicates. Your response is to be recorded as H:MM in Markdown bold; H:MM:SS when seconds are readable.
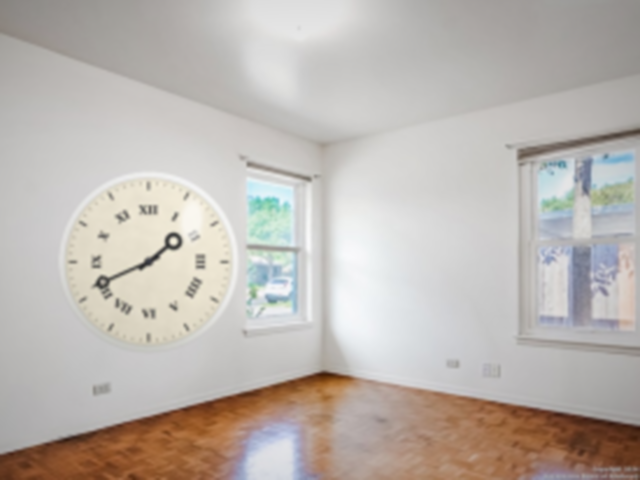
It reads **1:41**
